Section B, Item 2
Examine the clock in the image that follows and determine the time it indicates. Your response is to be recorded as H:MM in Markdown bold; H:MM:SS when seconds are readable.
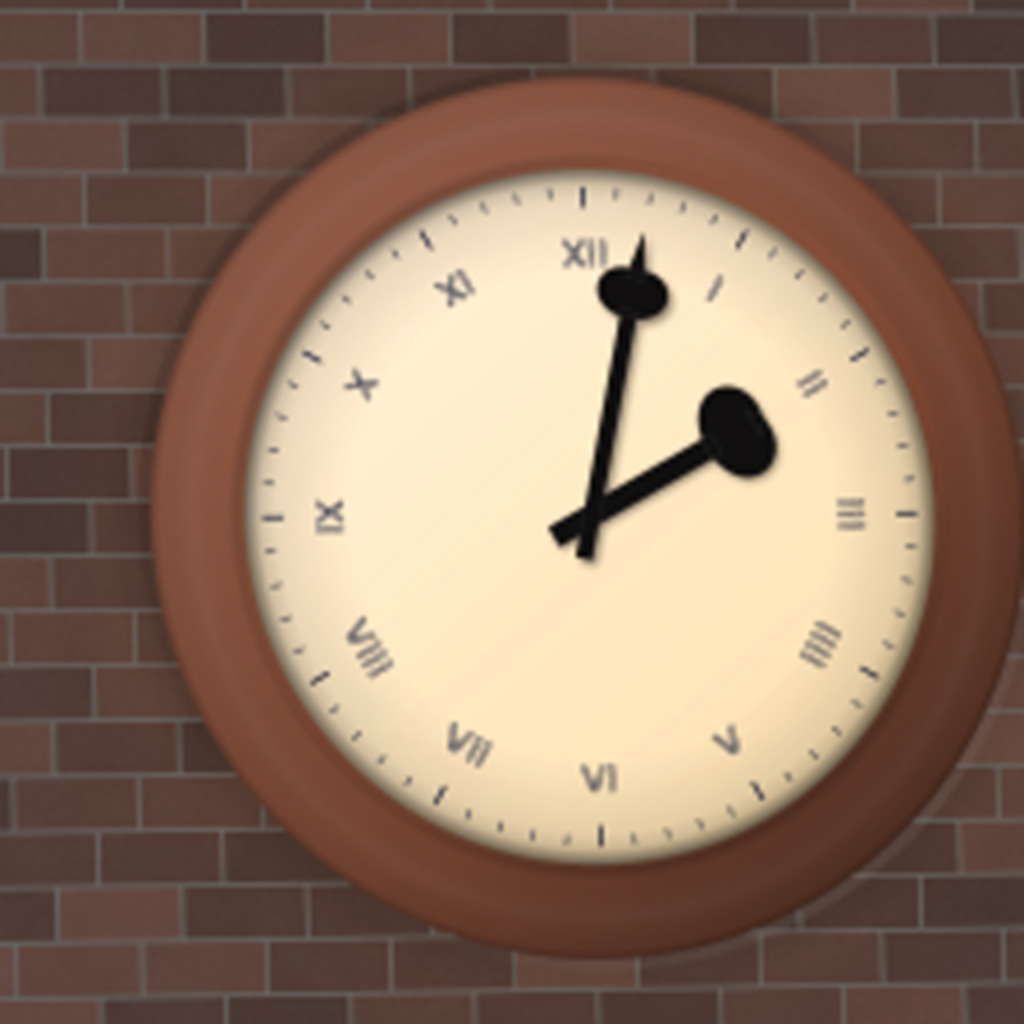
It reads **2:02**
